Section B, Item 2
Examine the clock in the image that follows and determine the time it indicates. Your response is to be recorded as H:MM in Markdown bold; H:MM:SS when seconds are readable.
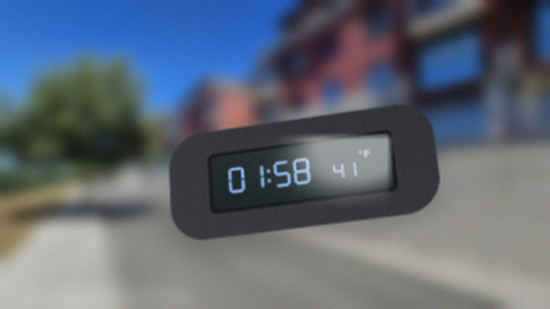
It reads **1:58**
